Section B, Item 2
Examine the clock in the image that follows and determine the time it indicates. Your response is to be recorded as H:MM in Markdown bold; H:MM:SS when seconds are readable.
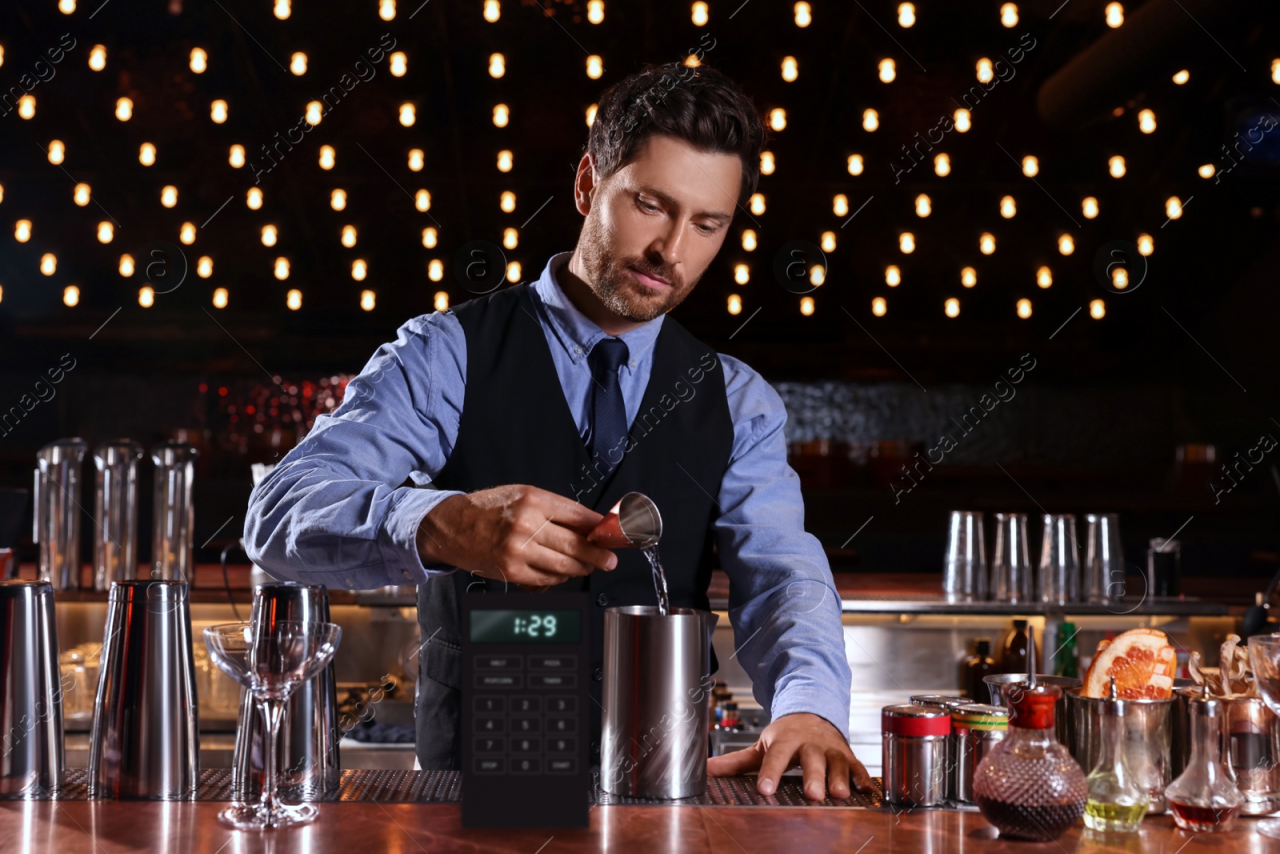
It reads **1:29**
